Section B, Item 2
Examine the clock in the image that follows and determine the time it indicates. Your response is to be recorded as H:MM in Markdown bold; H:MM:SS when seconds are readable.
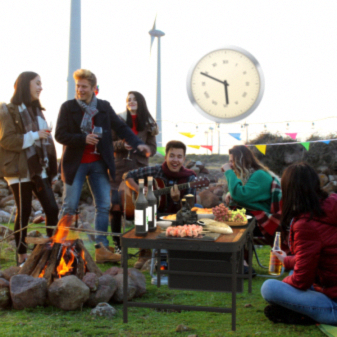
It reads **5:49**
